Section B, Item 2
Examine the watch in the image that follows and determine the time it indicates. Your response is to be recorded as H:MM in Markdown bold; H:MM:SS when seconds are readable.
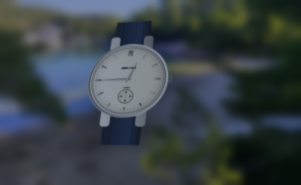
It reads **12:45**
